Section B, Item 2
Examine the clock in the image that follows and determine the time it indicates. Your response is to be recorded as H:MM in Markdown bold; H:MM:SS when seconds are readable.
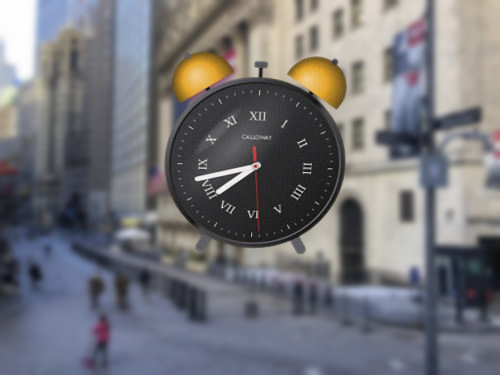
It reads **7:42:29**
